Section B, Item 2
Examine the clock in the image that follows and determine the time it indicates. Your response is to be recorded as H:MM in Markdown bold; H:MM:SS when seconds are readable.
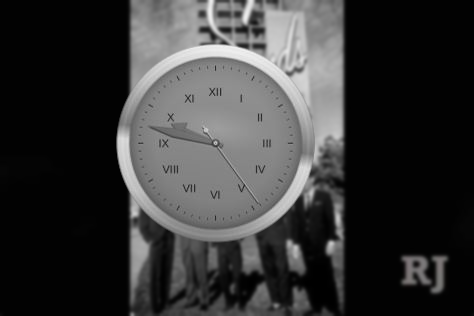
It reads **9:47:24**
